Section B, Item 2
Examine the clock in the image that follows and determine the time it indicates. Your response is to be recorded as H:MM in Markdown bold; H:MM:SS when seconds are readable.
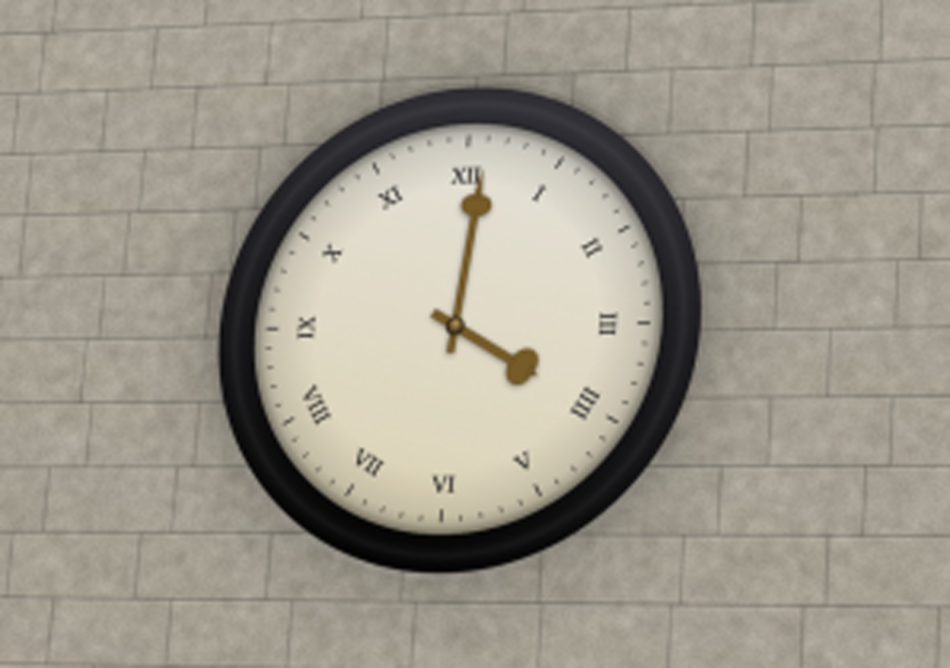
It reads **4:01**
